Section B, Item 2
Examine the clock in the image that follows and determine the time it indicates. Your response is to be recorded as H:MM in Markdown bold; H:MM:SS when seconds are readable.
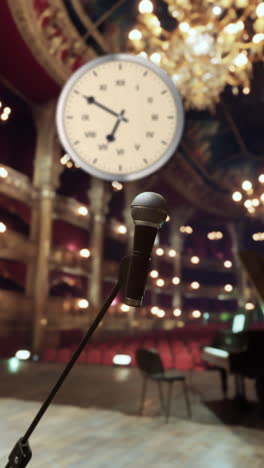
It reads **6:50**
